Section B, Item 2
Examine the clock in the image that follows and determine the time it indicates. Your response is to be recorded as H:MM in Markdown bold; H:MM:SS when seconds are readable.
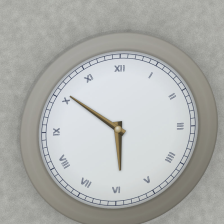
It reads **5:51**
